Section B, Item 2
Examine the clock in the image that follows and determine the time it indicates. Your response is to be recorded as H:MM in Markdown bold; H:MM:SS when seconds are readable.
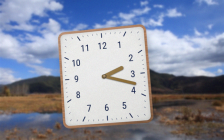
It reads **2:18**
